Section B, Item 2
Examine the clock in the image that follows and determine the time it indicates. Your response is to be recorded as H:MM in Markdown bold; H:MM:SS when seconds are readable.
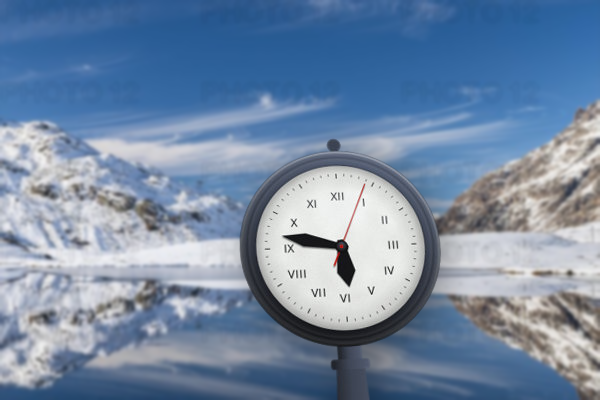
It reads **5:47:04**
